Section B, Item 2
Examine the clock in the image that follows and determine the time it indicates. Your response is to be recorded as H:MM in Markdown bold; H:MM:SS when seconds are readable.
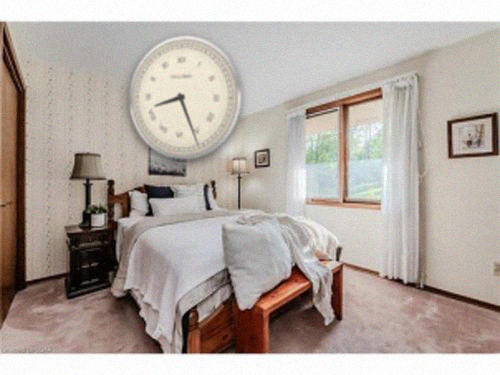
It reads **8:26**
